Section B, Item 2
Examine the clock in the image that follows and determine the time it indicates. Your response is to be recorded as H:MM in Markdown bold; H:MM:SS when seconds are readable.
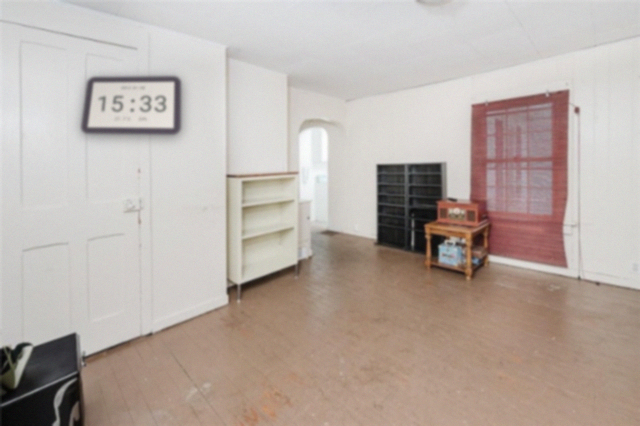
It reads **15:33**
